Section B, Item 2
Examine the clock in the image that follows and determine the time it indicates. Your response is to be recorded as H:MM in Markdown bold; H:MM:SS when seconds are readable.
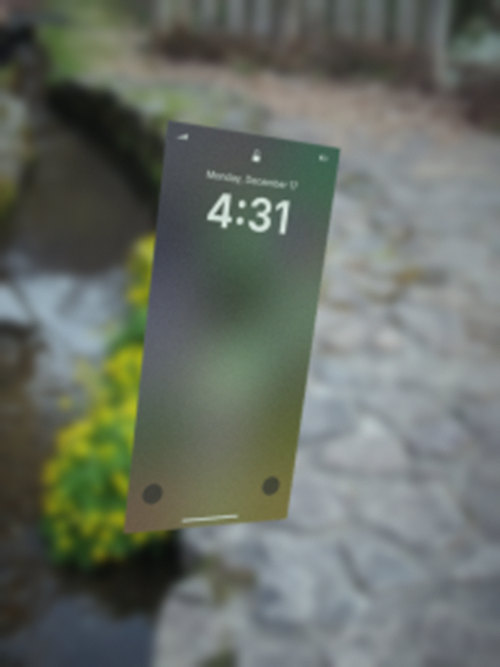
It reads **4:31**
